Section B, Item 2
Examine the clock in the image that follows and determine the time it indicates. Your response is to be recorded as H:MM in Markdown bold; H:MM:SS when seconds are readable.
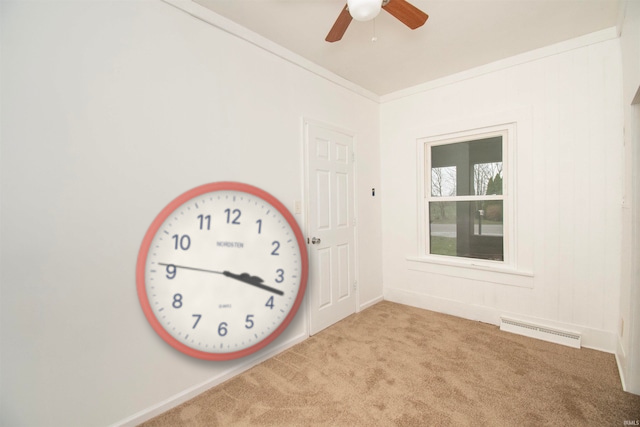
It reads **3:17:46**
